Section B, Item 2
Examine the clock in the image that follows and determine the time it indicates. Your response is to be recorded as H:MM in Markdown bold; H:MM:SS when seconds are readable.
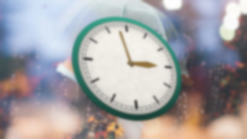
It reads **2:58**
